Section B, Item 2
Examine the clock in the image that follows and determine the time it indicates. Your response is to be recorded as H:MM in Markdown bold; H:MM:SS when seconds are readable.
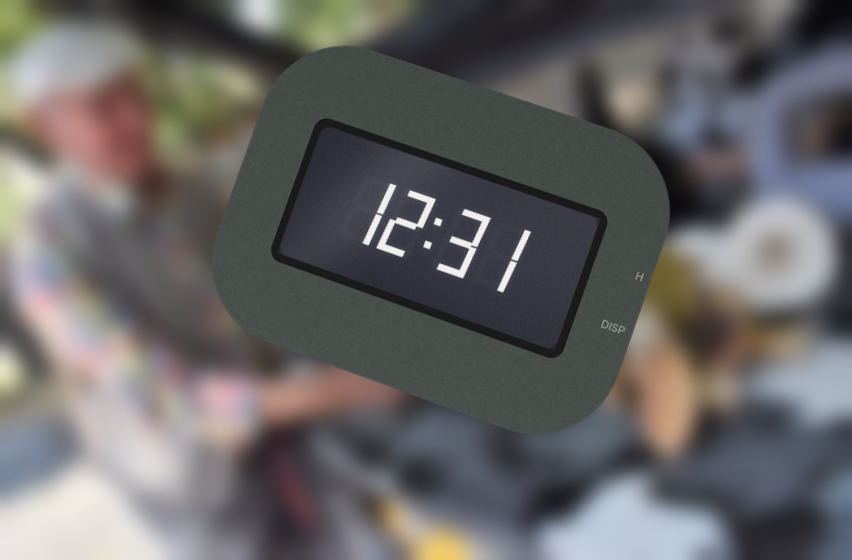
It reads **12:31**
